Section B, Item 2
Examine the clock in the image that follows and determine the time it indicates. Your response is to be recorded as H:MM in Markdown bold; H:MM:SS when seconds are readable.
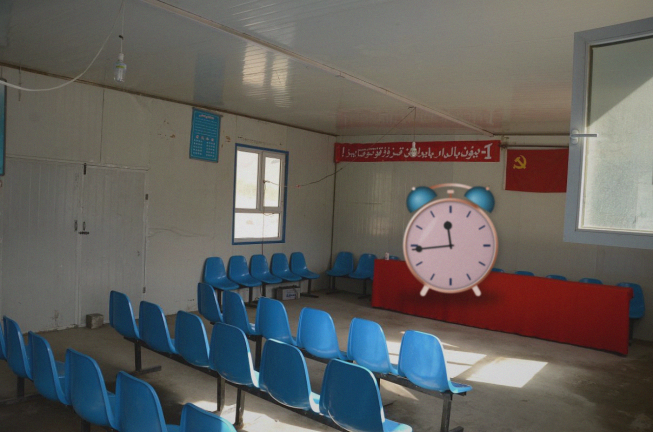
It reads **11:44**
